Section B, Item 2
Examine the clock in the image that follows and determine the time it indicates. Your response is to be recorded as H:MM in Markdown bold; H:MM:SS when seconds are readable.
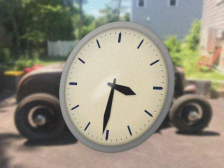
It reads **3:31**
